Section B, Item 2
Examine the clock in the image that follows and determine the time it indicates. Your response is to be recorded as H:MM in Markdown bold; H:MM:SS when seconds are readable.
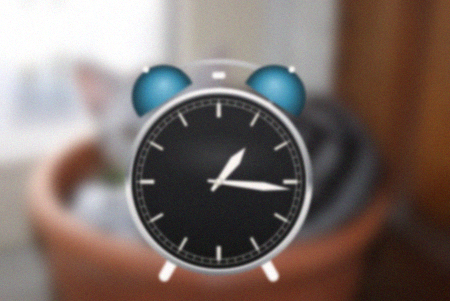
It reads **1:16**
